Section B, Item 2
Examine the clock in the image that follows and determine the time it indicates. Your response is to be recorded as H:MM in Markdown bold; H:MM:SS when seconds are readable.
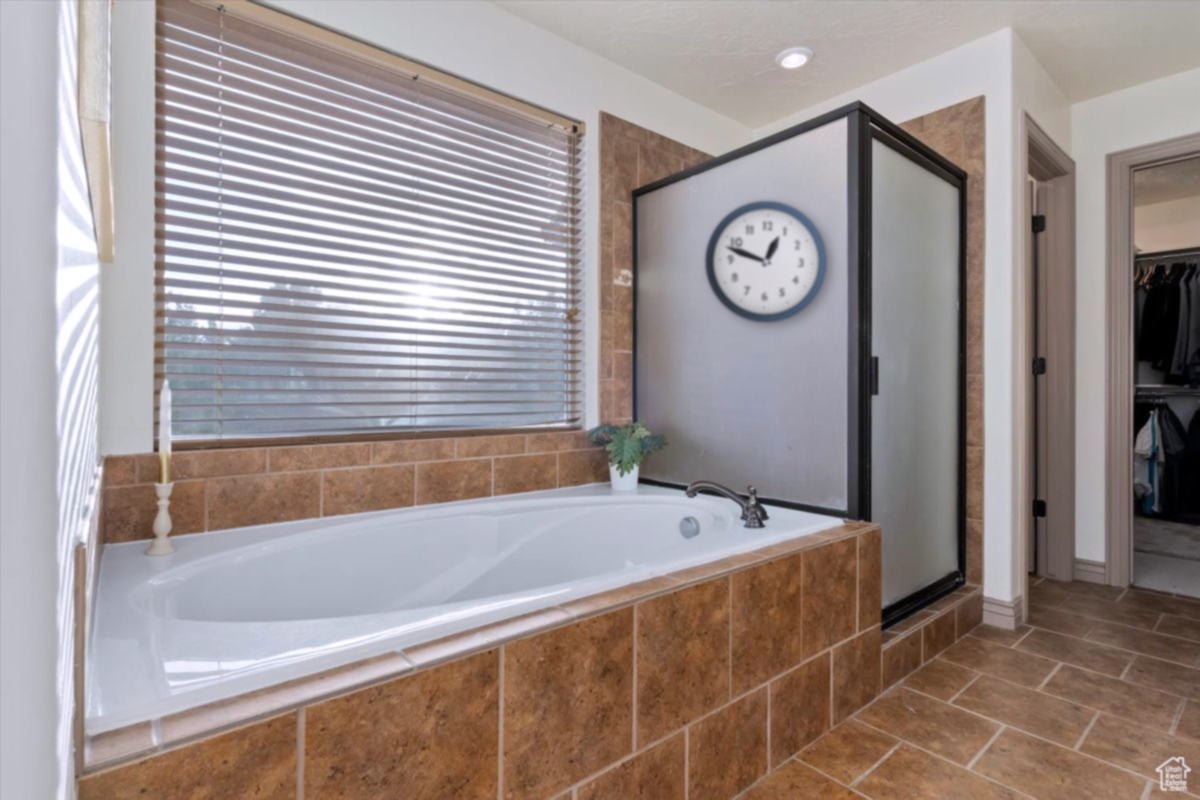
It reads **12:48**
